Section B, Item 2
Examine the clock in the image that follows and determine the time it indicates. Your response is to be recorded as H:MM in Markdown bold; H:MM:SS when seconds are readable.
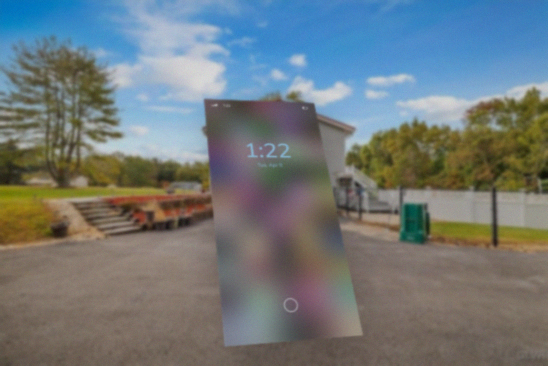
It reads **1:22**
